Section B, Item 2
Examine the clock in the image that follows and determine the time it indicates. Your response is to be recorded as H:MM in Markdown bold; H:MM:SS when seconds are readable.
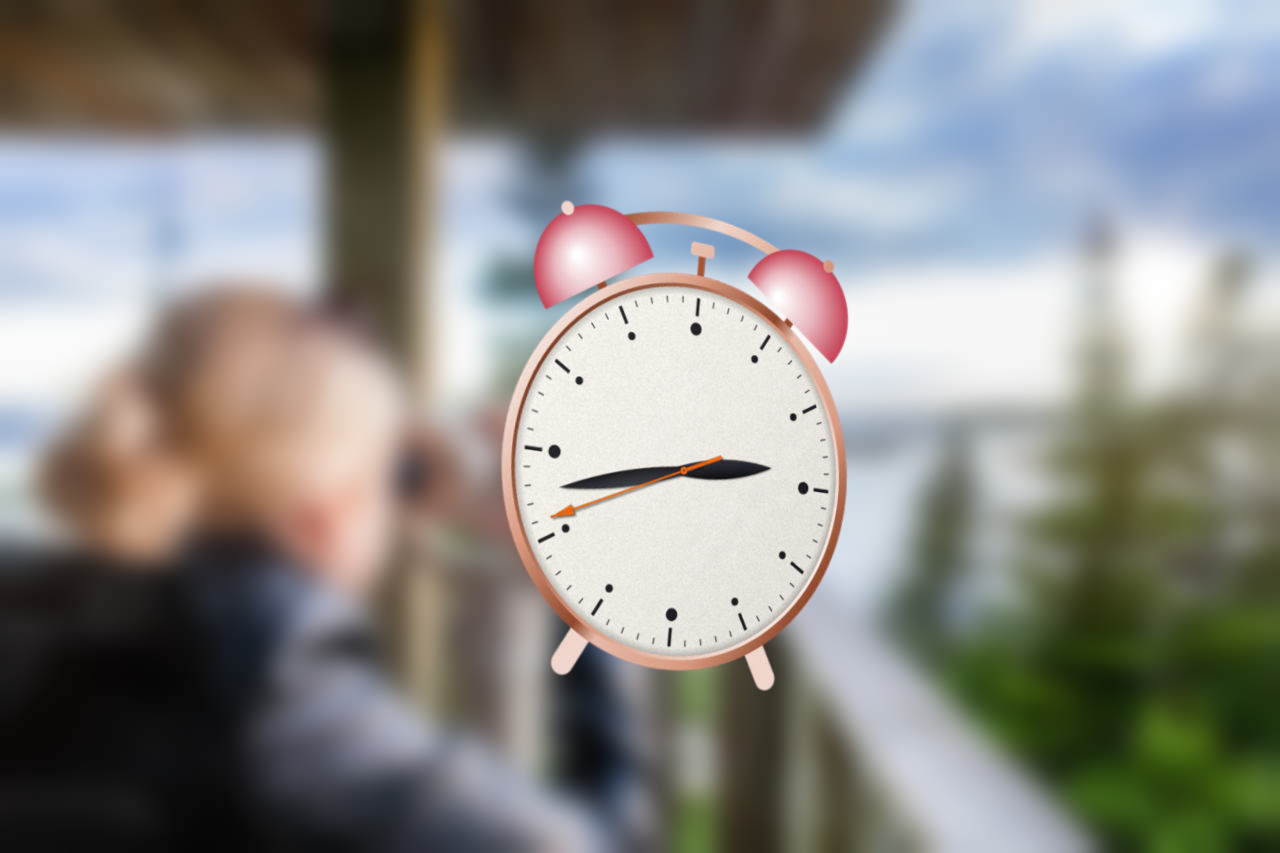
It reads **2:42:41**
